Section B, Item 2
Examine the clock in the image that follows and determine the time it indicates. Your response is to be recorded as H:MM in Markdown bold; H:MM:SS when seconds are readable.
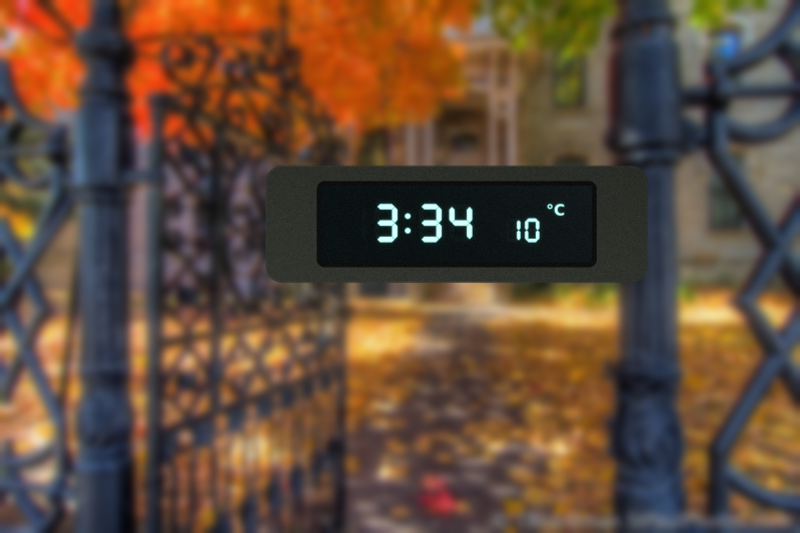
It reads **3:34**
